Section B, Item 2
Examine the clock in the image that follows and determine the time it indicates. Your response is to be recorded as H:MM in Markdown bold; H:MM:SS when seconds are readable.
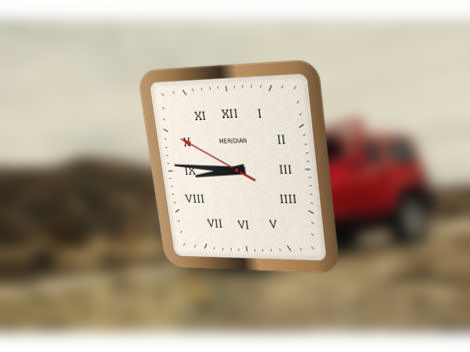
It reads **8:45:50**
